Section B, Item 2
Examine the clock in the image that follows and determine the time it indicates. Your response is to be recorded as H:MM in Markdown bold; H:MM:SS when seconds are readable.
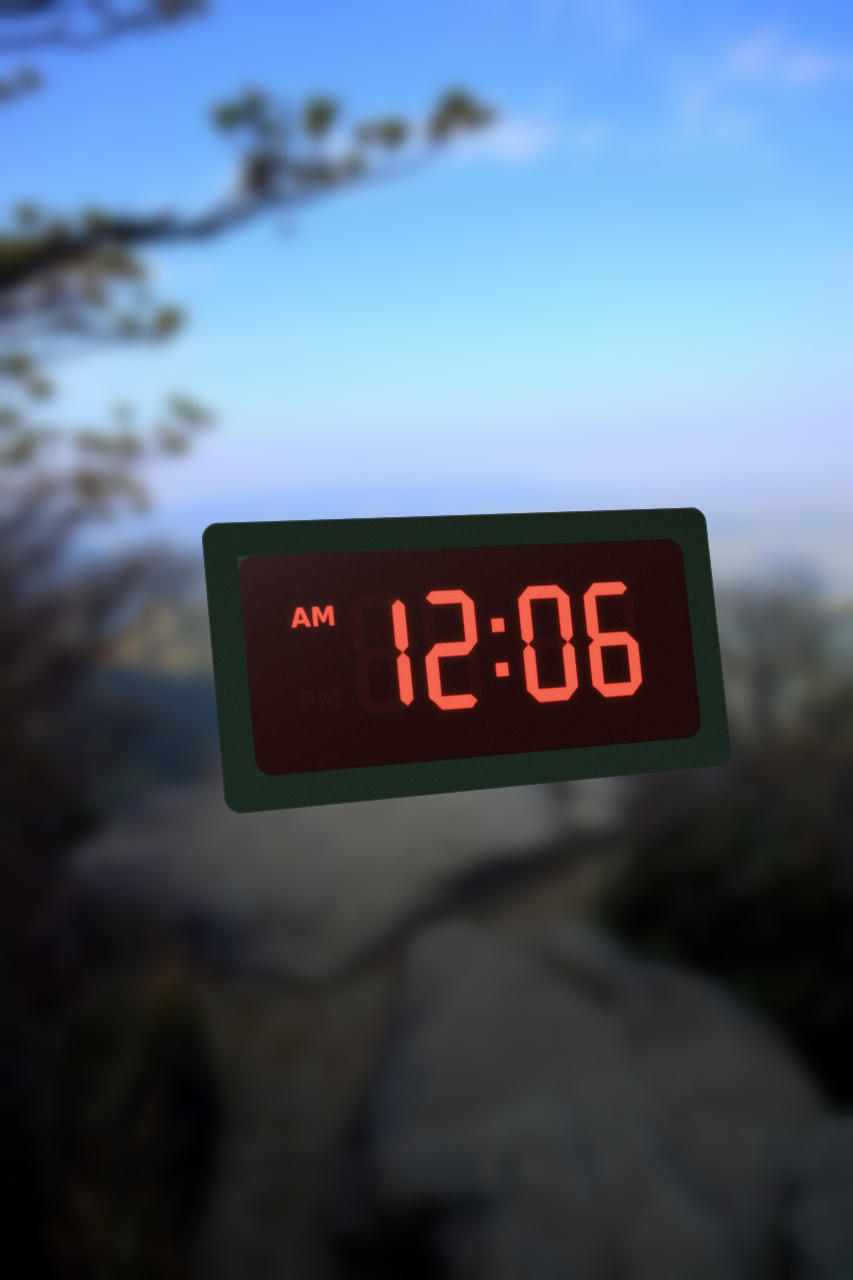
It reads **12:06**
